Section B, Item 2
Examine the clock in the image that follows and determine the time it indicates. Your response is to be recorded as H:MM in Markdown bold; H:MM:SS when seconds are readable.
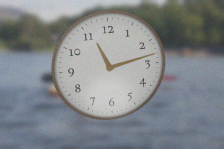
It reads **11:13**
